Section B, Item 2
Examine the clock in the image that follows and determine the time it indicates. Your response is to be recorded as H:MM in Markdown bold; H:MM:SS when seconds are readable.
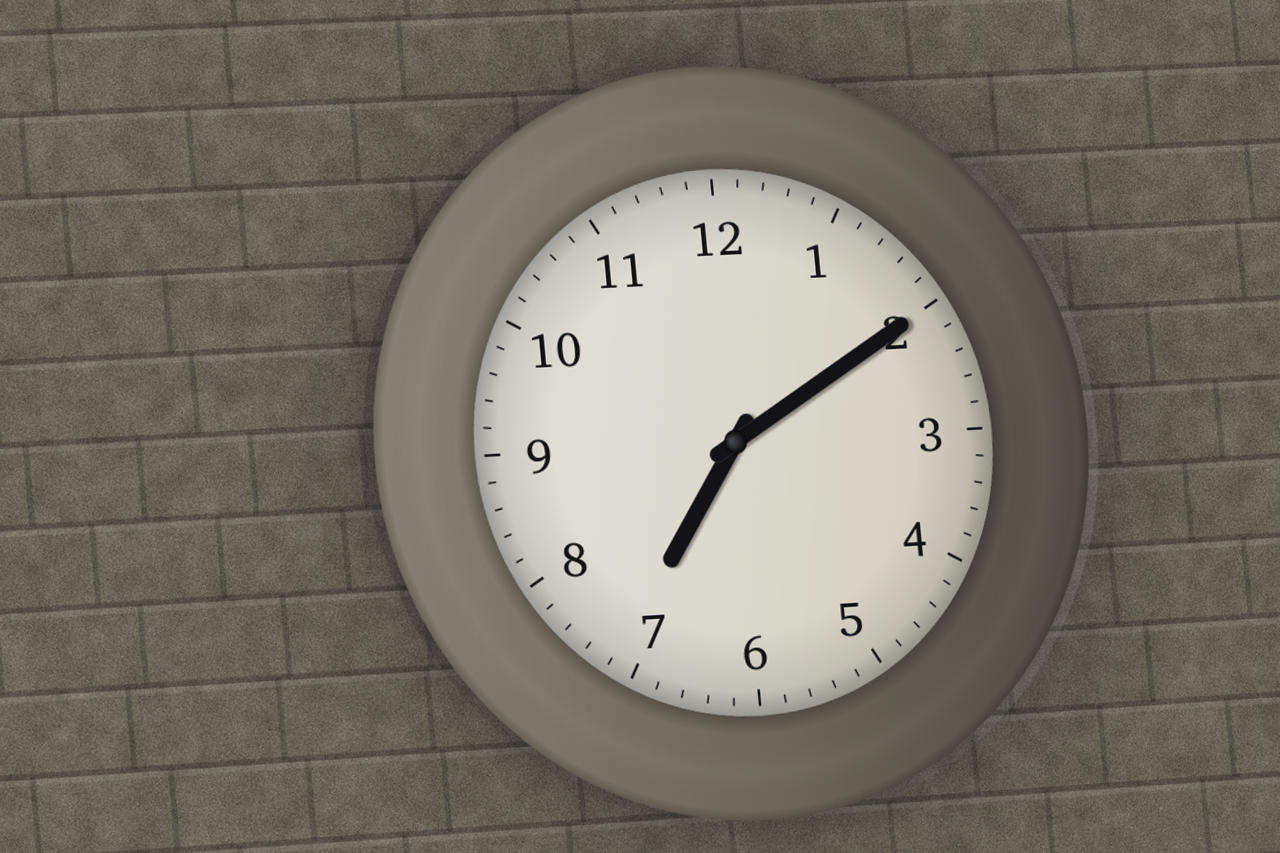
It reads **7:10**
